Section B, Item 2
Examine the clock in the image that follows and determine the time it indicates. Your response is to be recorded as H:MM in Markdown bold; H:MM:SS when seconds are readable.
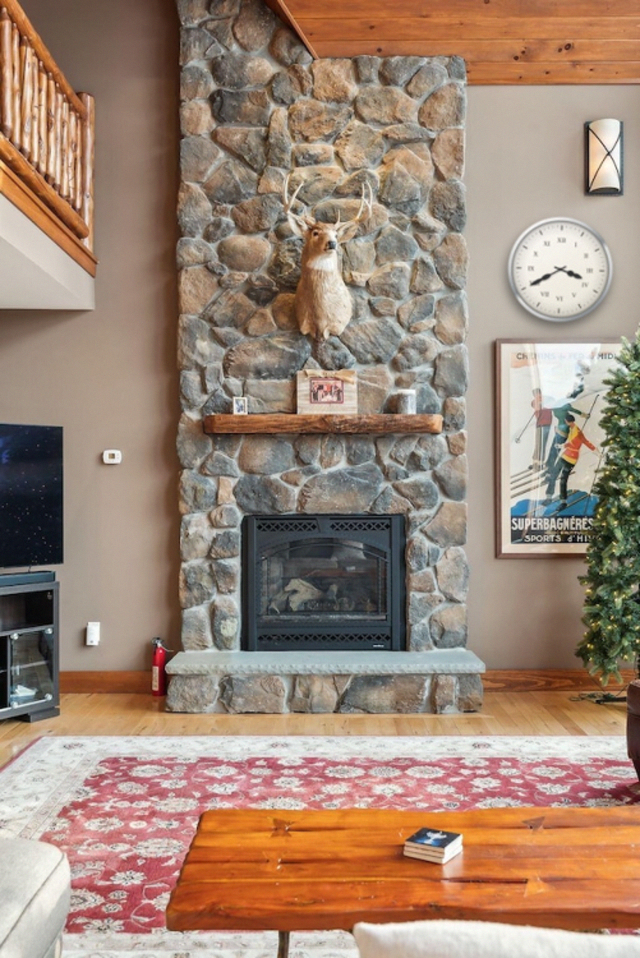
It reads **3:40**
